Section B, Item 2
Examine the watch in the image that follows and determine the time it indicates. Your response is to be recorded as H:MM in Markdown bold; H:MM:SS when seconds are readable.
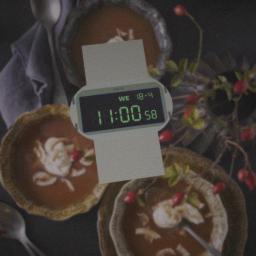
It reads **11:00:58**
